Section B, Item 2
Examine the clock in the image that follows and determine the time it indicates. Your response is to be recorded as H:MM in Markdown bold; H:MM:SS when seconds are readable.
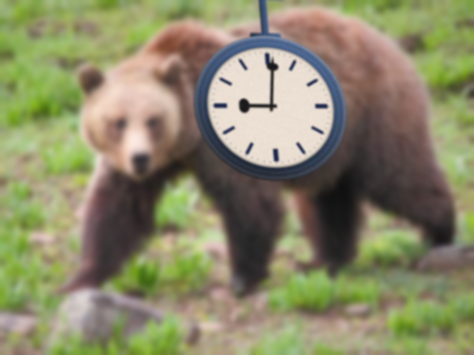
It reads **9:01**
